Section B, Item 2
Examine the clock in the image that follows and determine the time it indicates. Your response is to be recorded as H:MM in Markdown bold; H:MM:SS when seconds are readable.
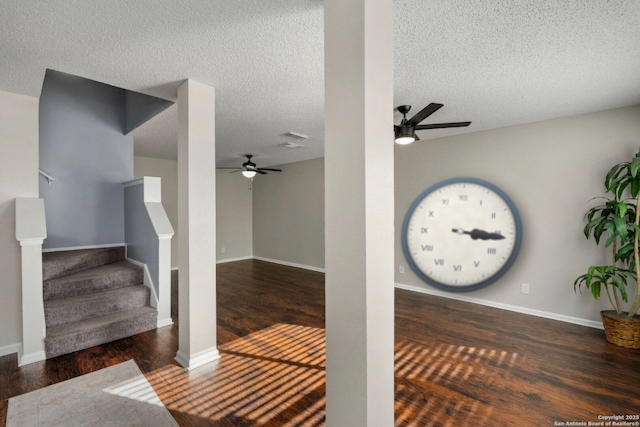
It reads **3:16**
